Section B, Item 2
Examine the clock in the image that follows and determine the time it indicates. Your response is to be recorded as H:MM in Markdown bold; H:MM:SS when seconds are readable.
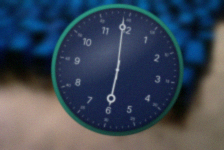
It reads **5:59**
